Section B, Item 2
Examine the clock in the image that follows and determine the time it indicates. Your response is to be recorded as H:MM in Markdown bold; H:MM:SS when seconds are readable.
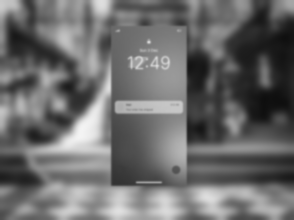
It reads **12:49**
